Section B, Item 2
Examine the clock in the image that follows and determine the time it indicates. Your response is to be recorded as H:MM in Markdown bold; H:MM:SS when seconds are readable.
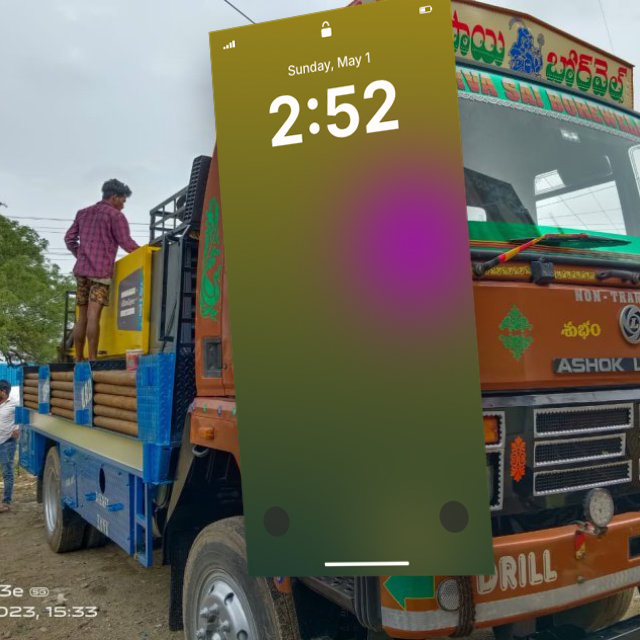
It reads **2:52**
